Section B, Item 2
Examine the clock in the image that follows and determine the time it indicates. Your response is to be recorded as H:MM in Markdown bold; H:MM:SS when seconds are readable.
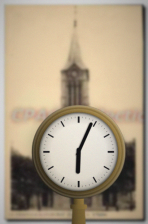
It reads **6:04**
